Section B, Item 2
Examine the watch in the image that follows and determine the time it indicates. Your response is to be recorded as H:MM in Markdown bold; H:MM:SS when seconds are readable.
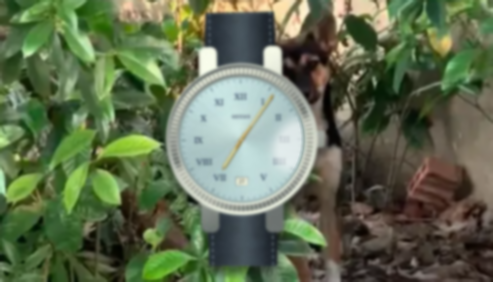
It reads **7:06**
